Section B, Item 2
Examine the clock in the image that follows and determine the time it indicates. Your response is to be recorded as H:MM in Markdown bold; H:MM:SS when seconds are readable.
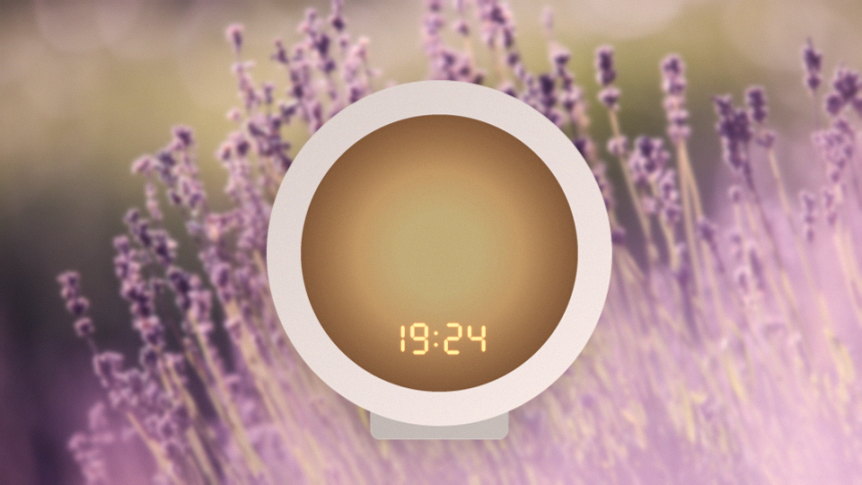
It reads **19:24**
